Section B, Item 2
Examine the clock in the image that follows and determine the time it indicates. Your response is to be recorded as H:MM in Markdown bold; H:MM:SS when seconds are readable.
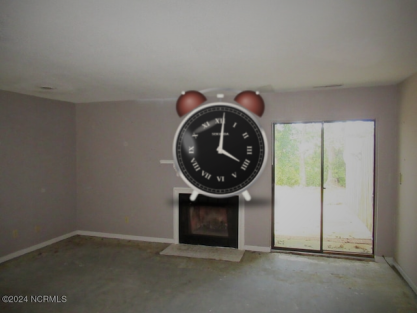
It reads **4:01**
